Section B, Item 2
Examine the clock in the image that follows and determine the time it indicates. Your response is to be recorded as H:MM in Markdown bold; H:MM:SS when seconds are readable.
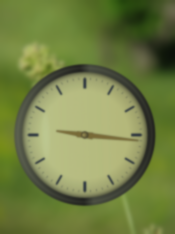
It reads **9:16**
